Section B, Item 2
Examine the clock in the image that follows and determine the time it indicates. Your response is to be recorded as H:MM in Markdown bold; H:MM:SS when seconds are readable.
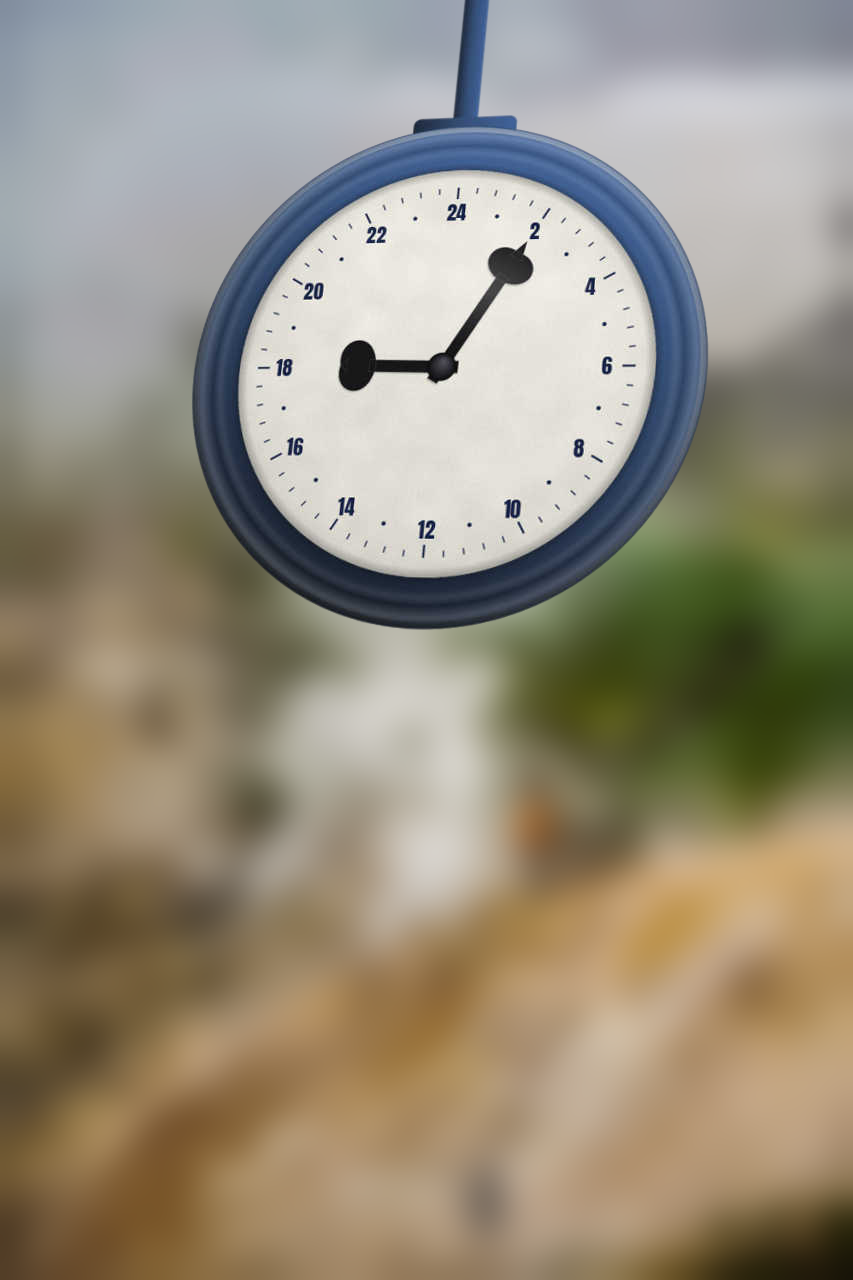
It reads **18:05**
